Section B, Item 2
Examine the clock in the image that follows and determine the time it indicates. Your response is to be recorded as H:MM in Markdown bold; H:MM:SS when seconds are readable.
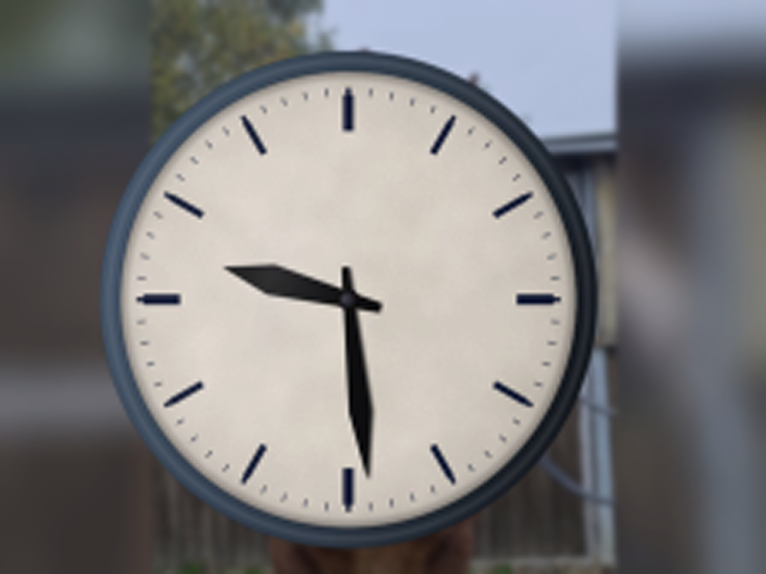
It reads **9:29**
